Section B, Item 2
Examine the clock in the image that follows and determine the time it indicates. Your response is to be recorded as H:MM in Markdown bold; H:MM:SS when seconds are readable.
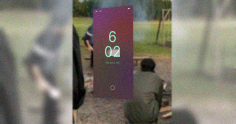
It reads **6:02**
